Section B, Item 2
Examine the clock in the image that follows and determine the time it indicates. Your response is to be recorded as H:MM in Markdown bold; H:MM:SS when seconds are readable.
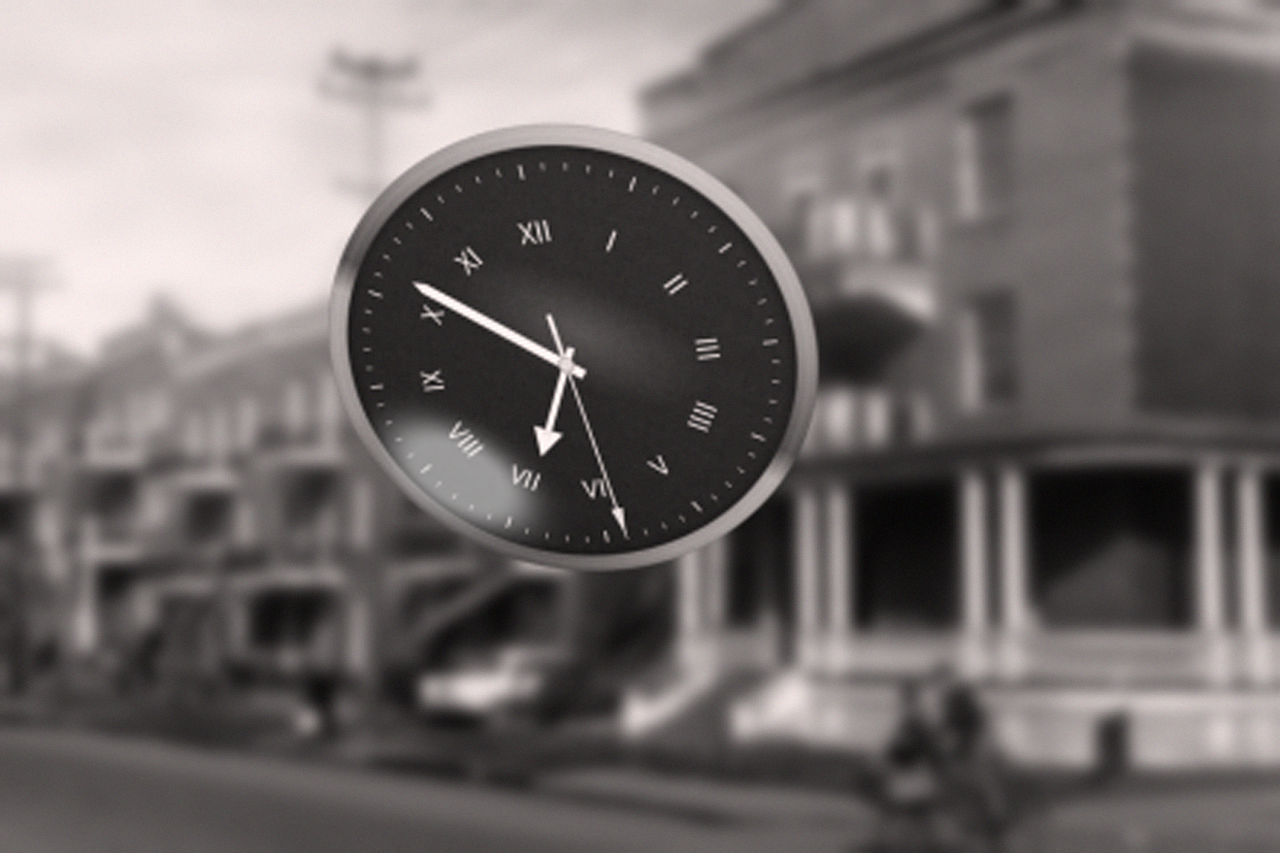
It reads **6:51:29**
